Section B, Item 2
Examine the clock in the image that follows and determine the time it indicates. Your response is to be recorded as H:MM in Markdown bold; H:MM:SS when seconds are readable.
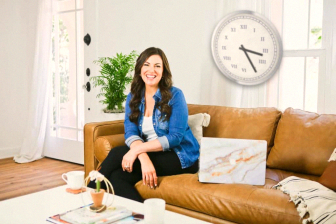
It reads **3:25**
